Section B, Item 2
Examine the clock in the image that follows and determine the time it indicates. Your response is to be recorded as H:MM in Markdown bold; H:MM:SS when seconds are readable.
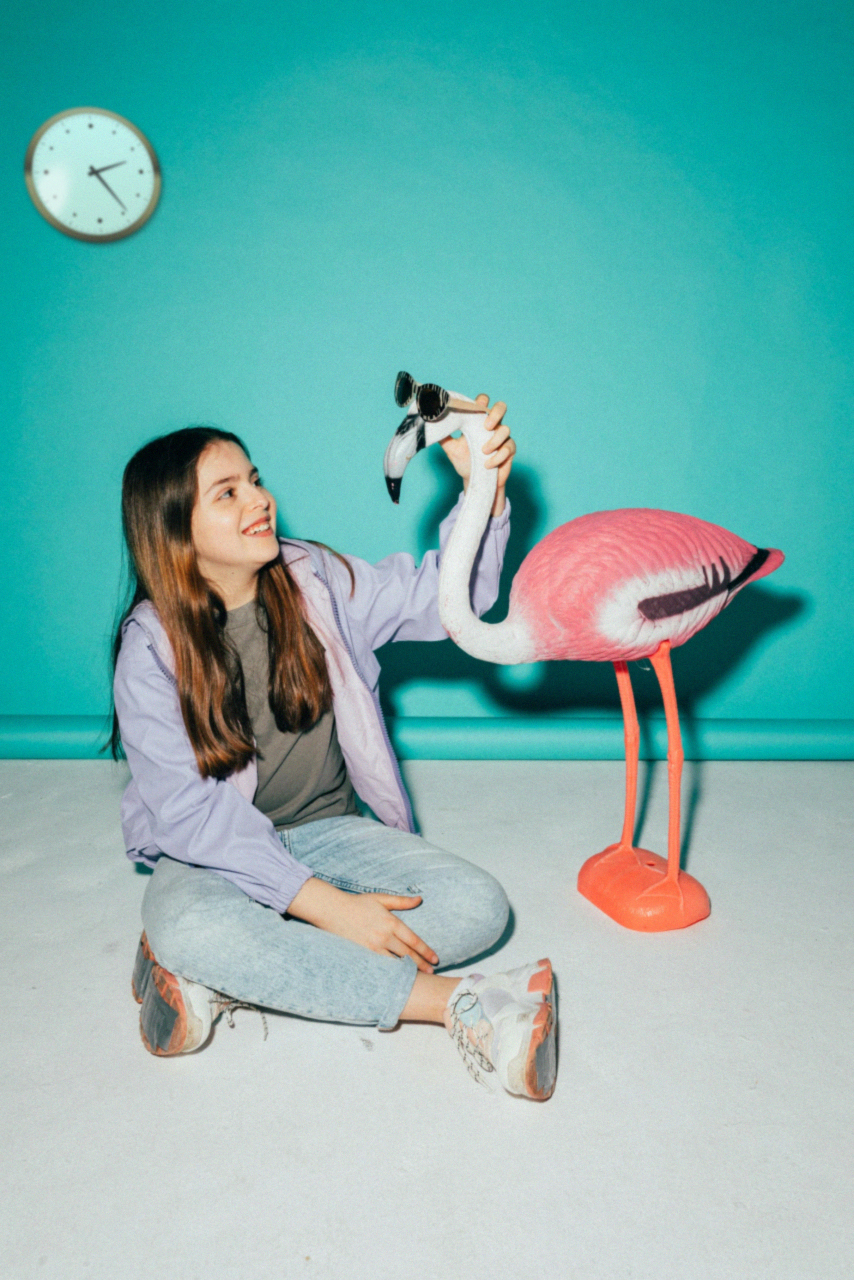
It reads **2:24**
